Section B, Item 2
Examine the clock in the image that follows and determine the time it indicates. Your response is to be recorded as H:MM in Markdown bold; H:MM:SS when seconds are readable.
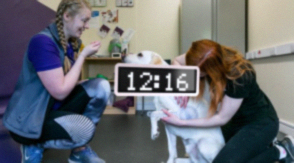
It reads **12:16**
